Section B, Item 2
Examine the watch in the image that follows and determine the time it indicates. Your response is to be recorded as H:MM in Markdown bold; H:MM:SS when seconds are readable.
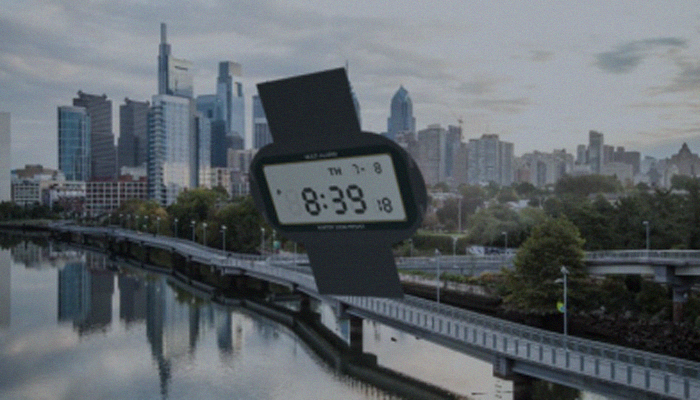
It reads **8:39:18**
